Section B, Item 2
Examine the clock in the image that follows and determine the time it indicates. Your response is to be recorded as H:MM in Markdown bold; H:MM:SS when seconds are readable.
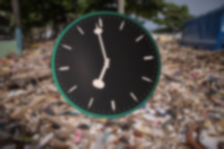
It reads **6:59**
